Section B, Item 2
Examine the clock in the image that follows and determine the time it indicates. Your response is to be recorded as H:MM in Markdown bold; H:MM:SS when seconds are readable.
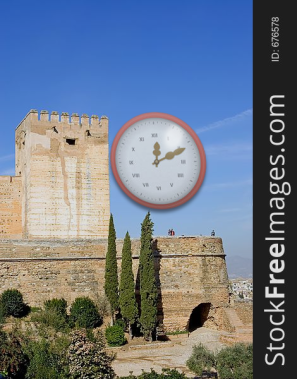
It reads **12:11**
